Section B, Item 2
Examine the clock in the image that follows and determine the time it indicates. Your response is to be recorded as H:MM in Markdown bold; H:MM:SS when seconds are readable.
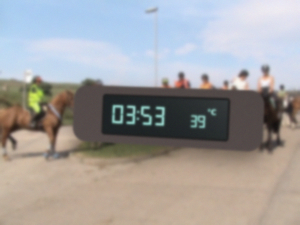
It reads **3:53**
